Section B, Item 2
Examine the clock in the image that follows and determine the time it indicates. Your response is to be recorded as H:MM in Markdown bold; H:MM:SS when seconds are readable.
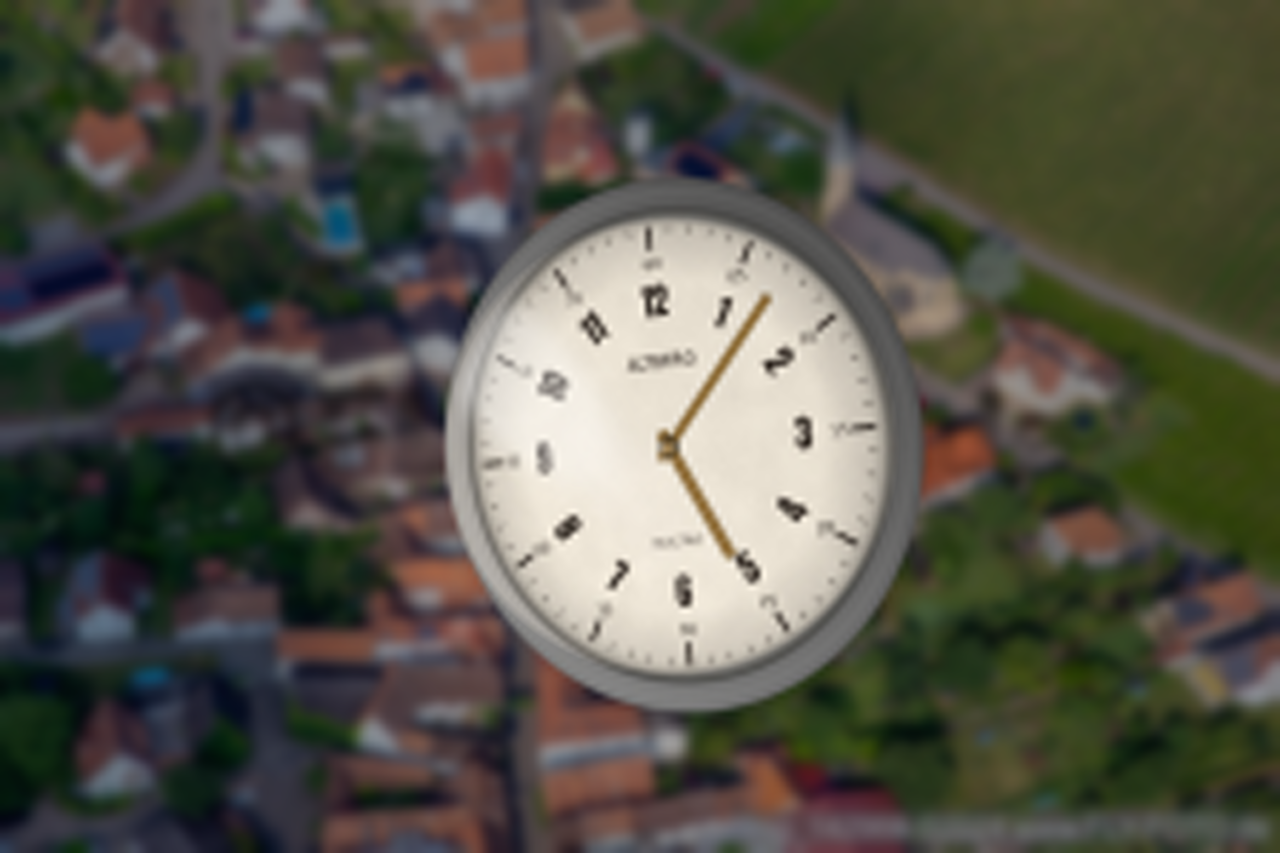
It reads **5:07**
